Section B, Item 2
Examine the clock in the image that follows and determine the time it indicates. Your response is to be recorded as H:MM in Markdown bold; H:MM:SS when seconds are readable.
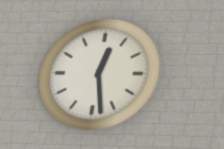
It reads **12:28**
